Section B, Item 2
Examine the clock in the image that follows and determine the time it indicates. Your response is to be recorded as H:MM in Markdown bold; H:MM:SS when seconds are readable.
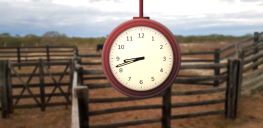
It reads **8:42**
